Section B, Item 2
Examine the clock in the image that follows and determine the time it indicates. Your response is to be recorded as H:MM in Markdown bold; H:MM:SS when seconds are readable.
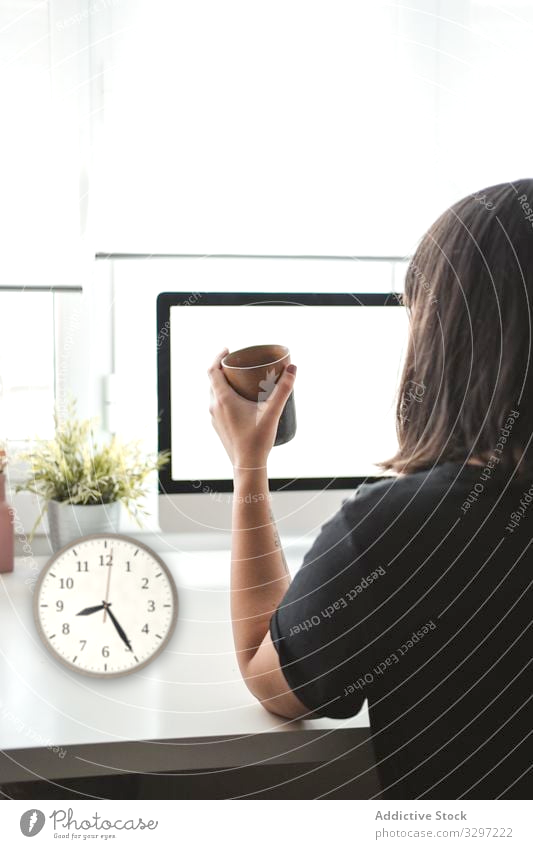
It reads **8:25:01**
